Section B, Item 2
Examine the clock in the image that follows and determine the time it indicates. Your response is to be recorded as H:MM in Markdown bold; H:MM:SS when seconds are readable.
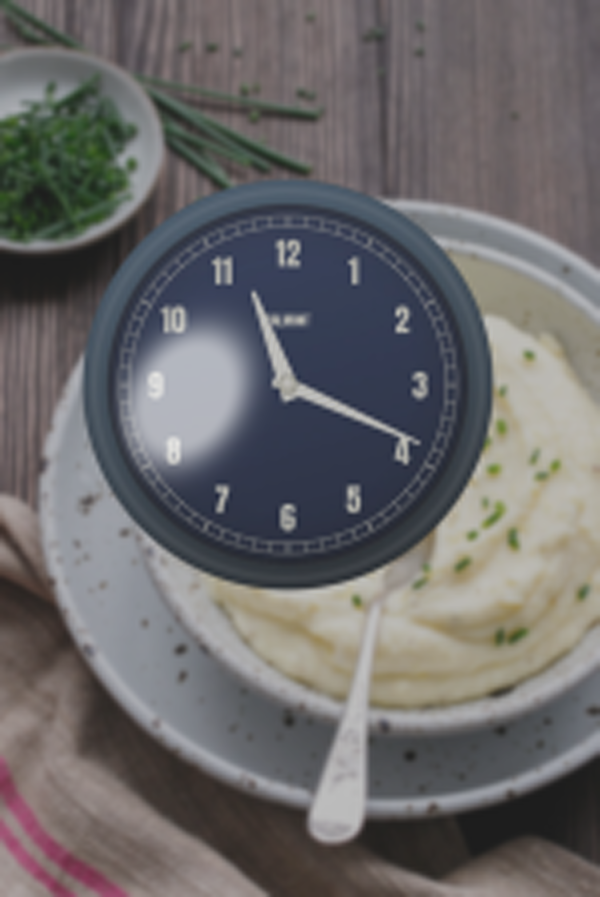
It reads **11:19**
